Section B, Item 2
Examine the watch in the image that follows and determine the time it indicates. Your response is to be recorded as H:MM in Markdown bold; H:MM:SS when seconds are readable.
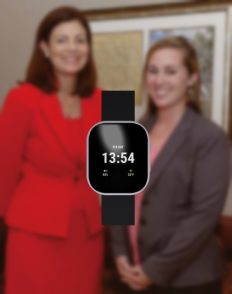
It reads **13:54**
